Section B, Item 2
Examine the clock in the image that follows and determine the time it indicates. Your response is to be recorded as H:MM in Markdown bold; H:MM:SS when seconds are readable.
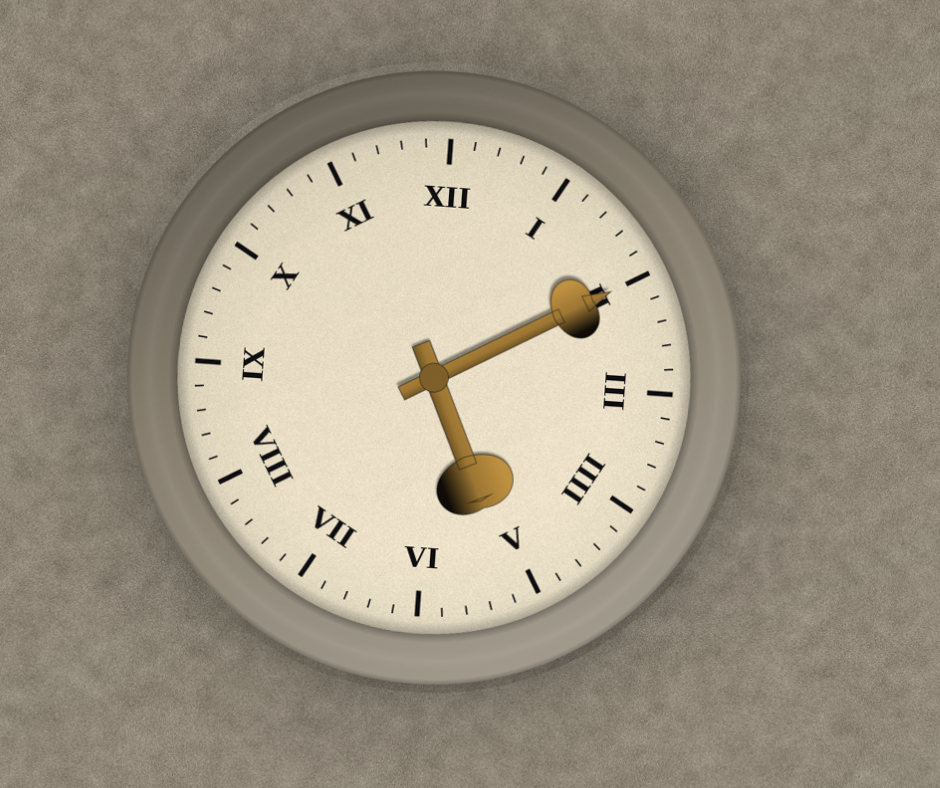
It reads **5:10**
